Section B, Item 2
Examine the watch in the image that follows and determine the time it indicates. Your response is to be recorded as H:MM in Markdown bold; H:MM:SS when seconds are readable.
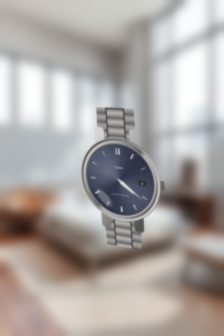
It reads **4:21**
